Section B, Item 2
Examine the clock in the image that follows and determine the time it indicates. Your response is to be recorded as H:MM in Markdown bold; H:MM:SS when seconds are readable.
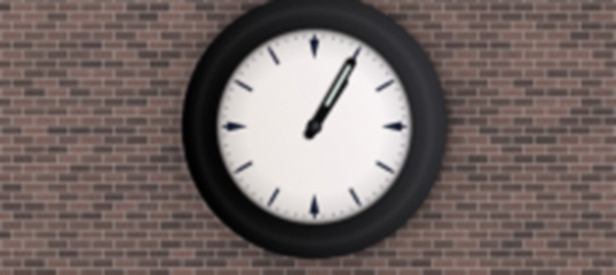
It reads **1:05**
